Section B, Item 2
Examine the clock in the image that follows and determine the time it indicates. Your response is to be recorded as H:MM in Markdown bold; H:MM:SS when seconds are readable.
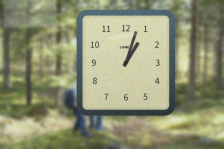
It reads **1:03**
